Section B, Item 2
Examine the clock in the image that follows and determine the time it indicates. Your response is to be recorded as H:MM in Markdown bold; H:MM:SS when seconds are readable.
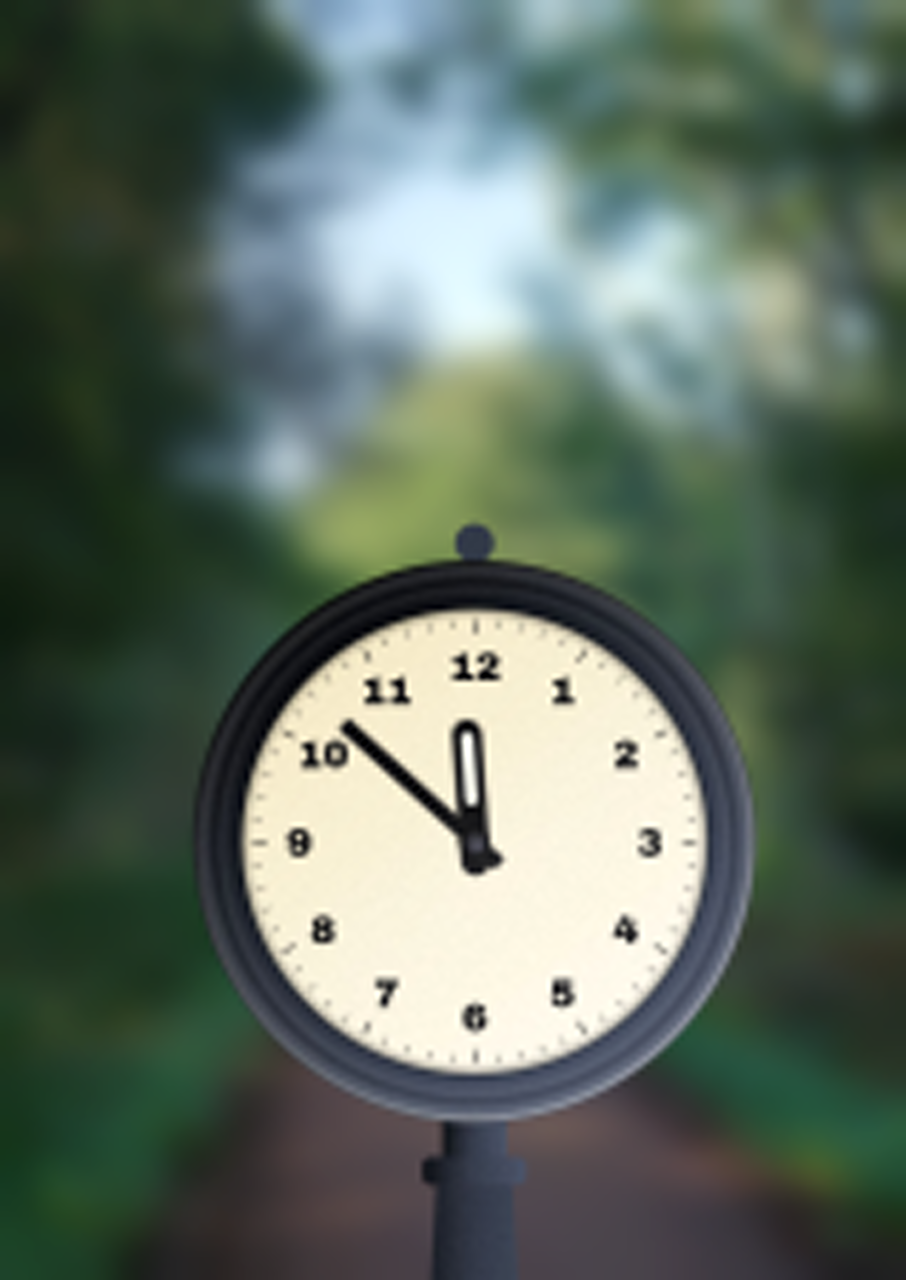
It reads **11:52**
